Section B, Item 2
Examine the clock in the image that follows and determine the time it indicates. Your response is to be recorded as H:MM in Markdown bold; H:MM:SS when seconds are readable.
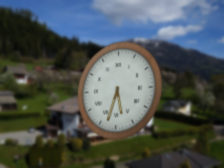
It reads **5:33**
